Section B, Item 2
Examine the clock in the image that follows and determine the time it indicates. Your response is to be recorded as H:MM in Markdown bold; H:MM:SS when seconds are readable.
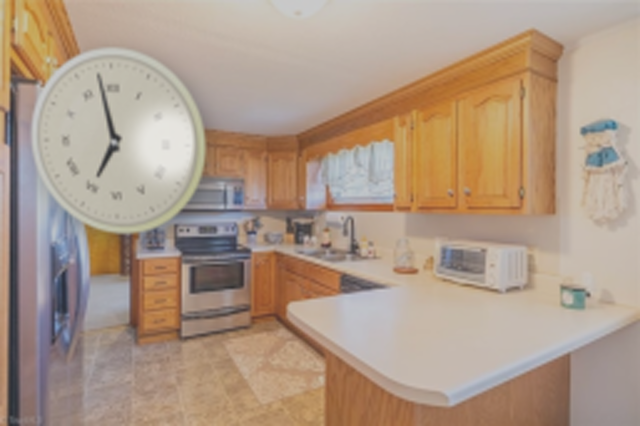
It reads **6:58**
